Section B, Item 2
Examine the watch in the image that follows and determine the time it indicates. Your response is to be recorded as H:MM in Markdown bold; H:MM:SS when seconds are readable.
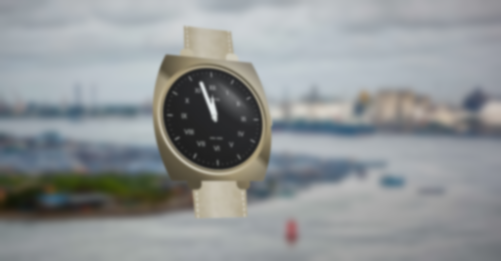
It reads **11:57**
